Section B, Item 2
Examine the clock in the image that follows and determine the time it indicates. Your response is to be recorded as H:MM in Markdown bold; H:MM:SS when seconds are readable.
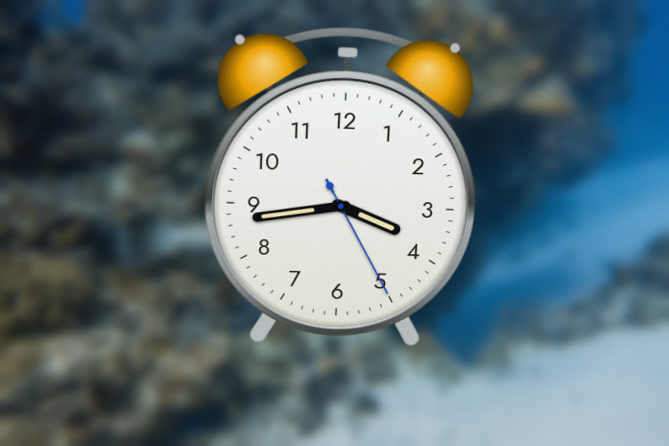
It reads **3:43:25**
